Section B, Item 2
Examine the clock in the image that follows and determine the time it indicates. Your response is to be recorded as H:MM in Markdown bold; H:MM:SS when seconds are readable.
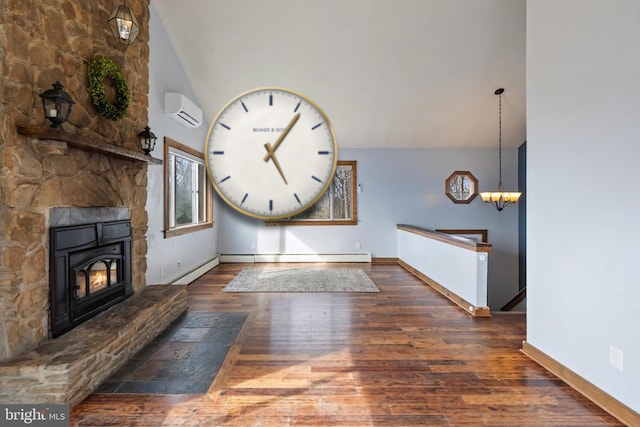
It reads **5:06**
